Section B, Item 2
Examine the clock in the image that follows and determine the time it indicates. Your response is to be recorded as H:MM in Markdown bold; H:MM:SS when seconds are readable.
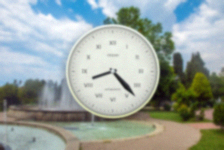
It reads **8:23**
